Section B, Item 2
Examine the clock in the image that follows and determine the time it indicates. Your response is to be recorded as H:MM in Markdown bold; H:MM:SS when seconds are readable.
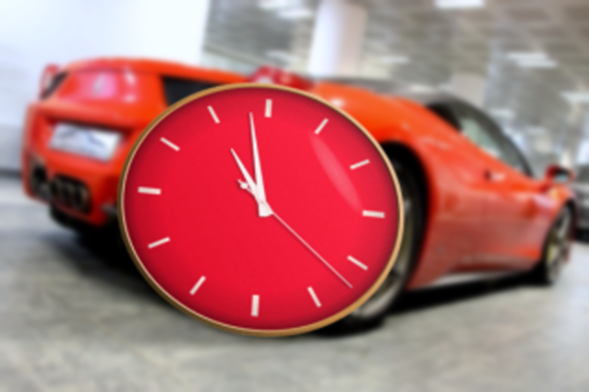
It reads **10:58:22**
